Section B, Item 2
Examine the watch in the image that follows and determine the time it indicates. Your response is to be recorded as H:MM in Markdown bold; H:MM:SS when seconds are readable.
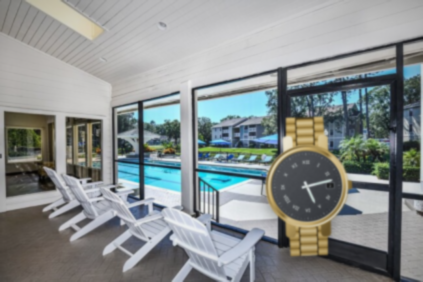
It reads **5:13**
